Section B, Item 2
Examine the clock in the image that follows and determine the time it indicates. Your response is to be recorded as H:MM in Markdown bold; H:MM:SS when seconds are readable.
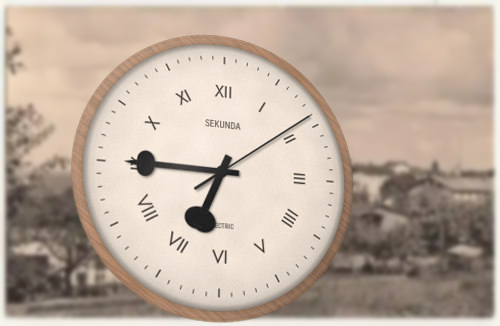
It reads **6:45:09**
